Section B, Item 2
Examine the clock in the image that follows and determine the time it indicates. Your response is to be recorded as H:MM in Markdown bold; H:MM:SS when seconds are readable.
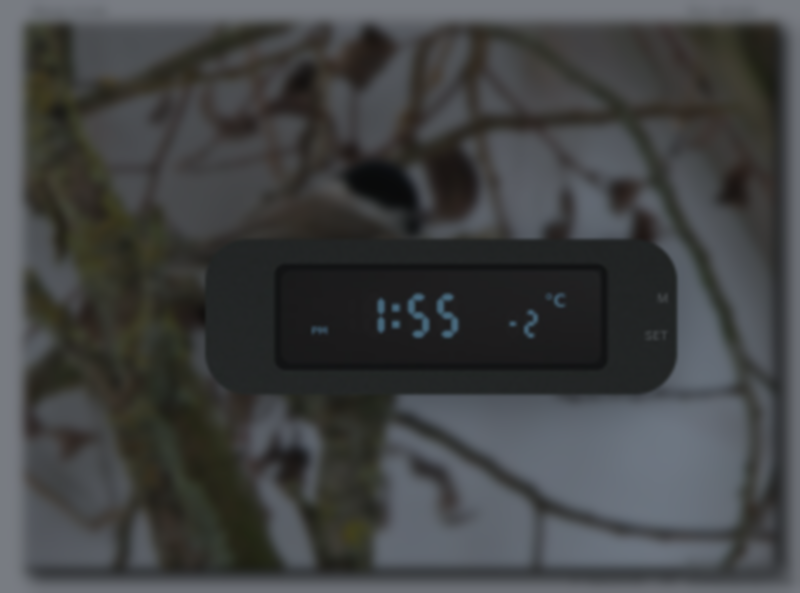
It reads **1:55**
